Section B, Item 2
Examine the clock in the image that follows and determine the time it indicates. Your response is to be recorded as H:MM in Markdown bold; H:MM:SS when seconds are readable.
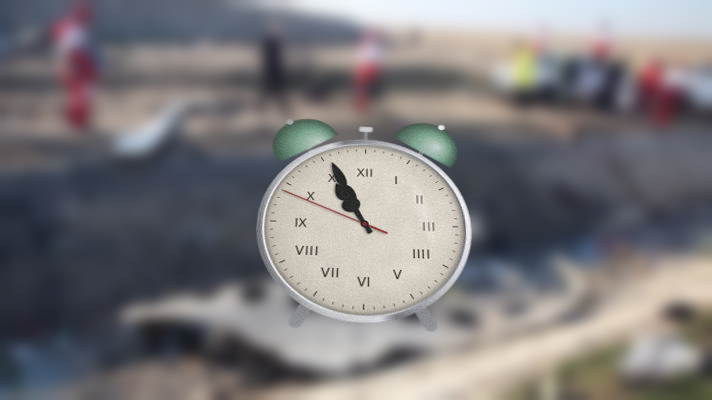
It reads **10:55:49**
